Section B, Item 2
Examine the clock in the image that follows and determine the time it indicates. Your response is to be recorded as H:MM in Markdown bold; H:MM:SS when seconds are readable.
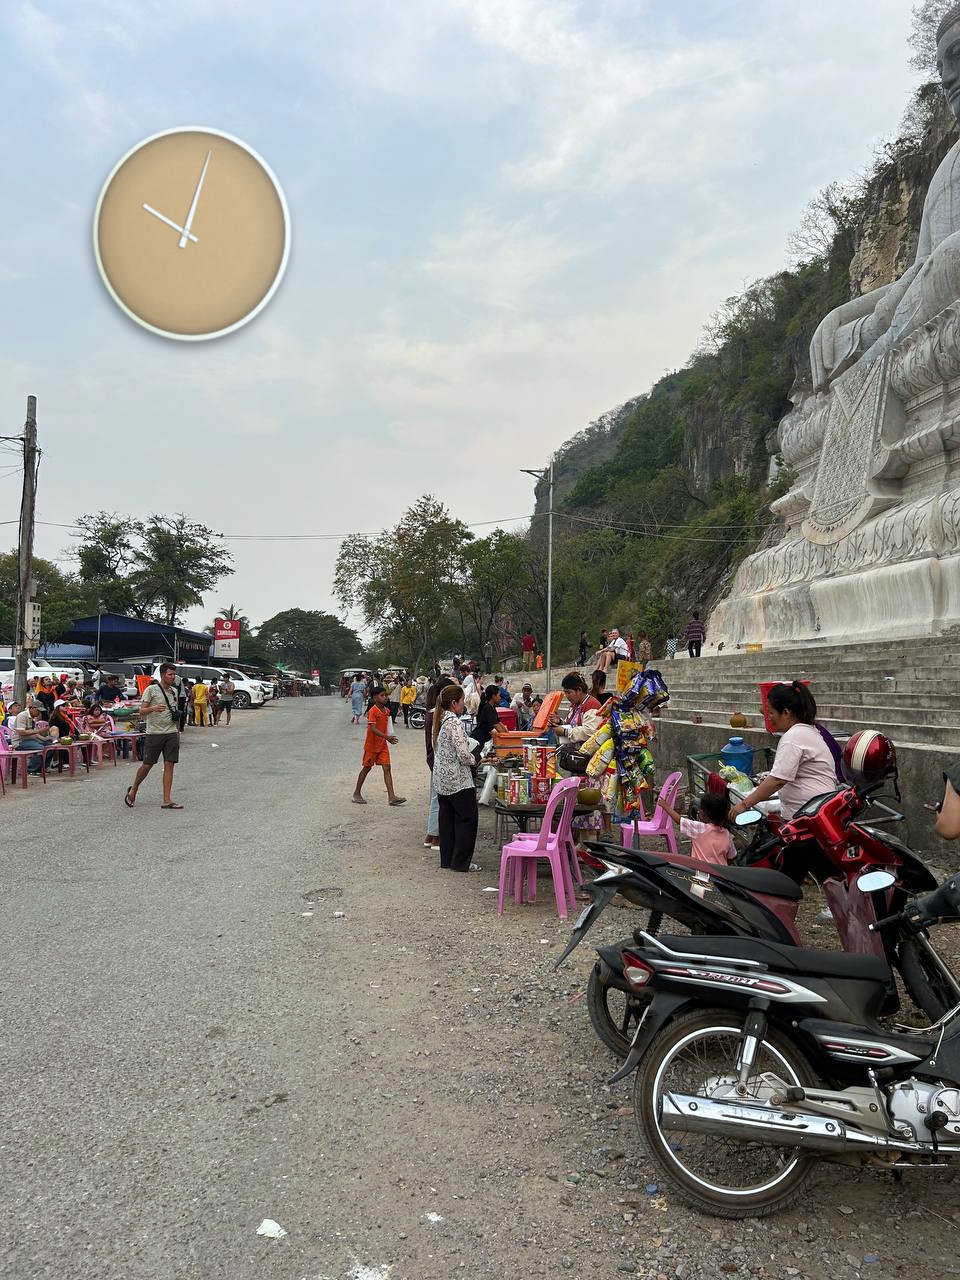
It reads **10:03**
